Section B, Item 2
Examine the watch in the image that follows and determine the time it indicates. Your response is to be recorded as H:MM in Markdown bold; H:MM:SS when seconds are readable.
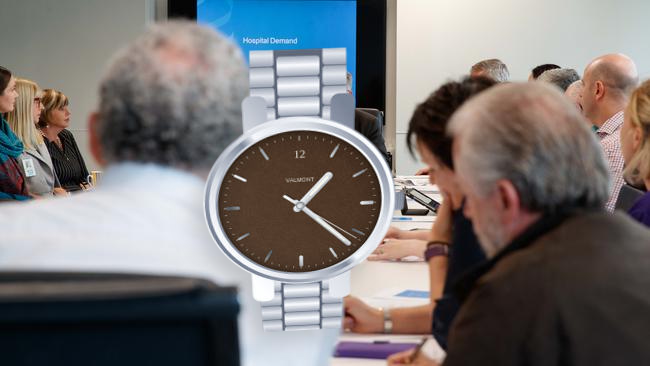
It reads **1:22:21**
